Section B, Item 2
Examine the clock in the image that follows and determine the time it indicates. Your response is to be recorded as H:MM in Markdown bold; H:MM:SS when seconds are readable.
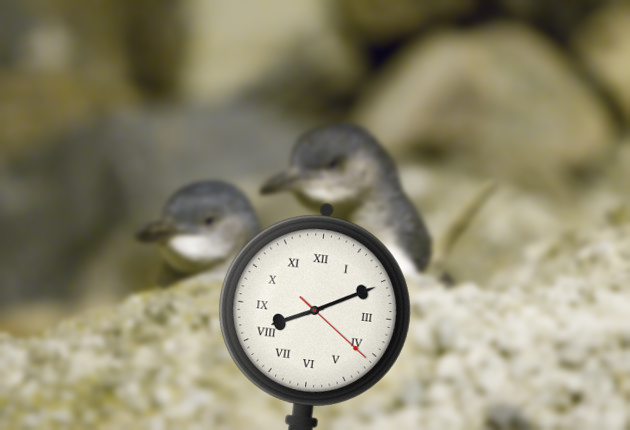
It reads **8:10:21**
